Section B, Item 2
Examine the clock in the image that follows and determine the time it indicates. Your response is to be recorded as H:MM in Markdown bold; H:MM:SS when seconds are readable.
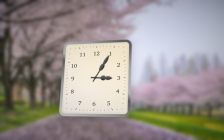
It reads **3:05**
